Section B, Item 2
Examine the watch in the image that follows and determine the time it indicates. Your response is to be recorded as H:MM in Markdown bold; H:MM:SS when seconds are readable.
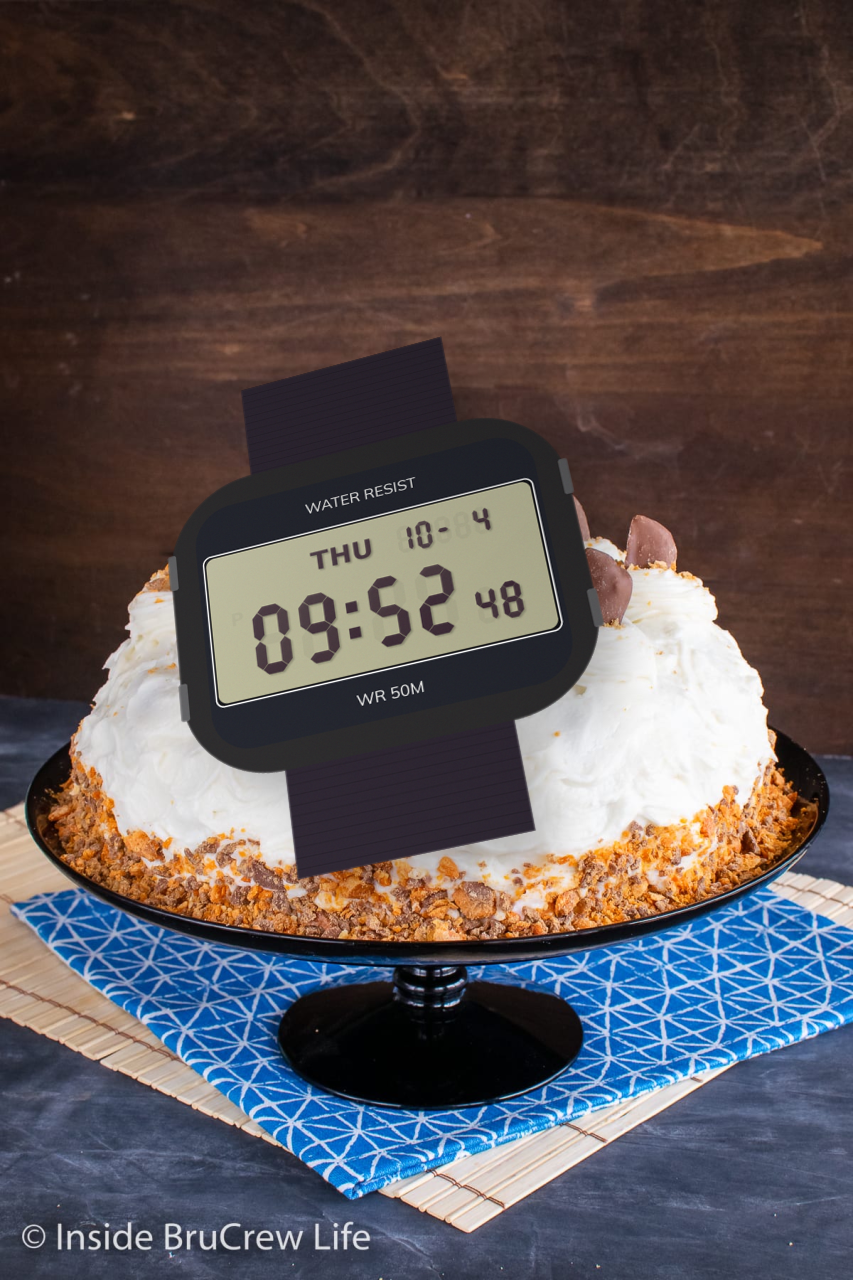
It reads **9:52:48**
